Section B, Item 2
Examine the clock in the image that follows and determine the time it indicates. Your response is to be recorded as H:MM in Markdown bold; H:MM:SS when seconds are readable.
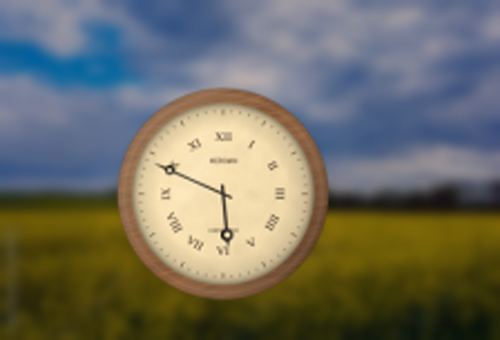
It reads **5:49**
